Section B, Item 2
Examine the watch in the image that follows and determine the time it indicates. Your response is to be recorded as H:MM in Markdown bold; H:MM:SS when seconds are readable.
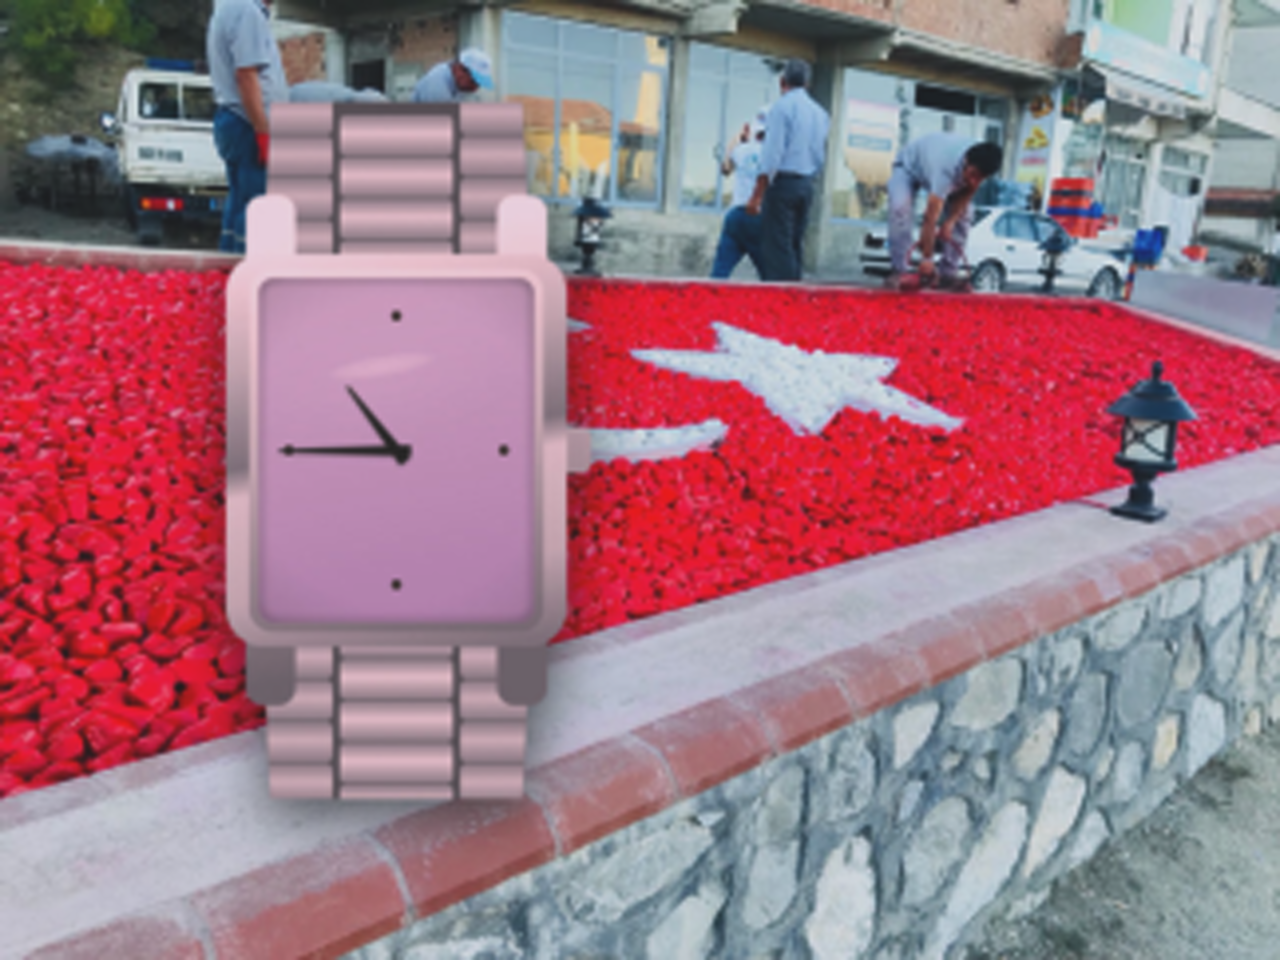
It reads **10:45**
